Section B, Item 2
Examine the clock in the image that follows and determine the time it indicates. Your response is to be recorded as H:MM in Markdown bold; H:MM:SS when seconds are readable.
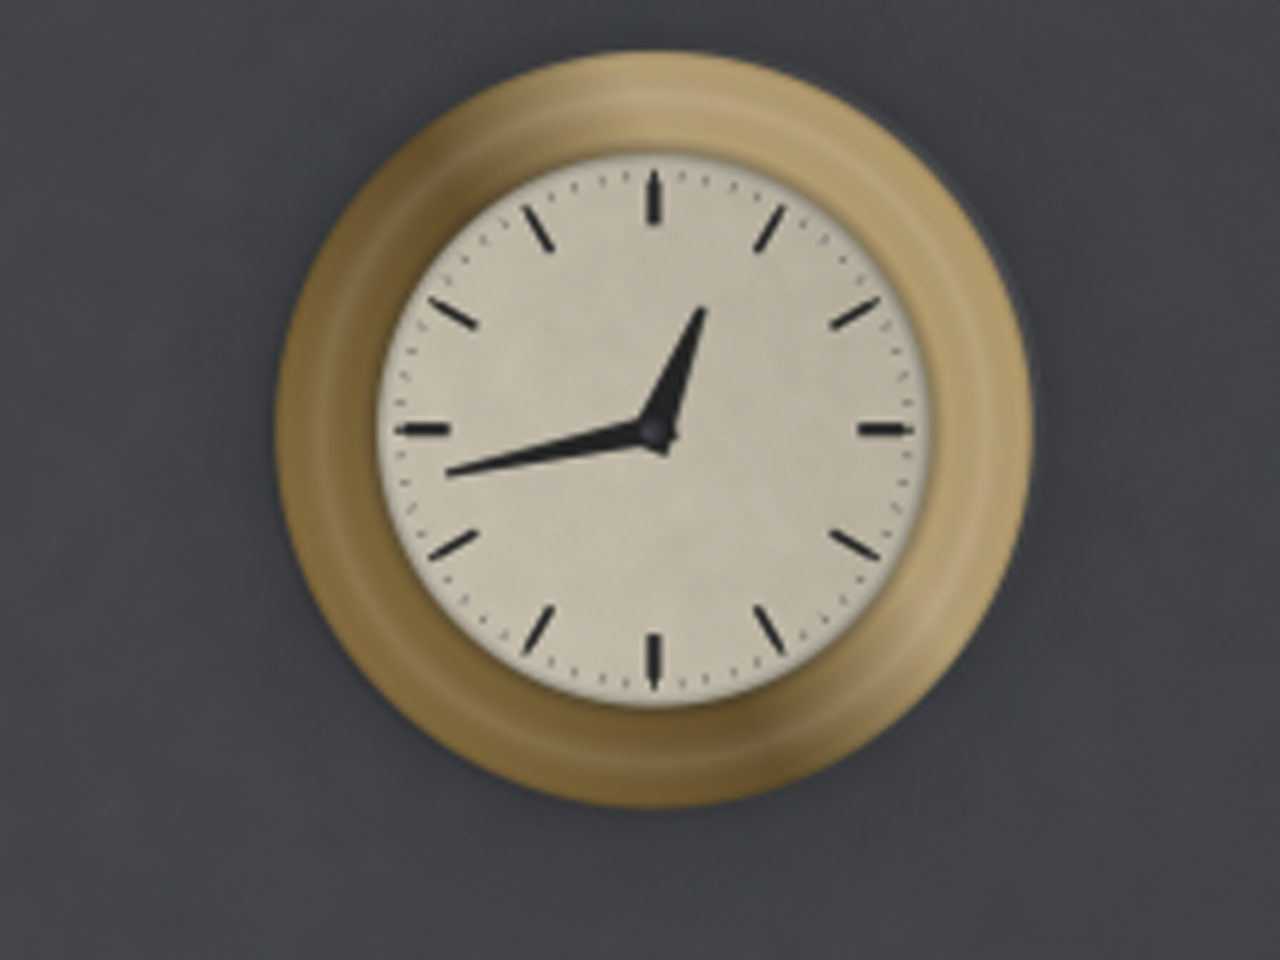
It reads **12:43**
